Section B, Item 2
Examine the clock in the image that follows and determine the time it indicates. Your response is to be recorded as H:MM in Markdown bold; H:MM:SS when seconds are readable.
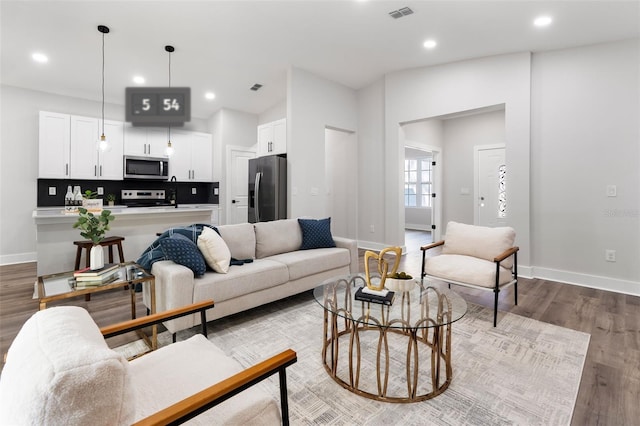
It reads **5:54**
